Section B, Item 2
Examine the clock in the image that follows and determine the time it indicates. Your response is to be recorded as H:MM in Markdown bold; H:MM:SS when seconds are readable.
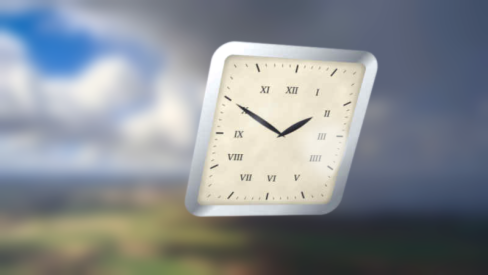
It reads **1:50**
